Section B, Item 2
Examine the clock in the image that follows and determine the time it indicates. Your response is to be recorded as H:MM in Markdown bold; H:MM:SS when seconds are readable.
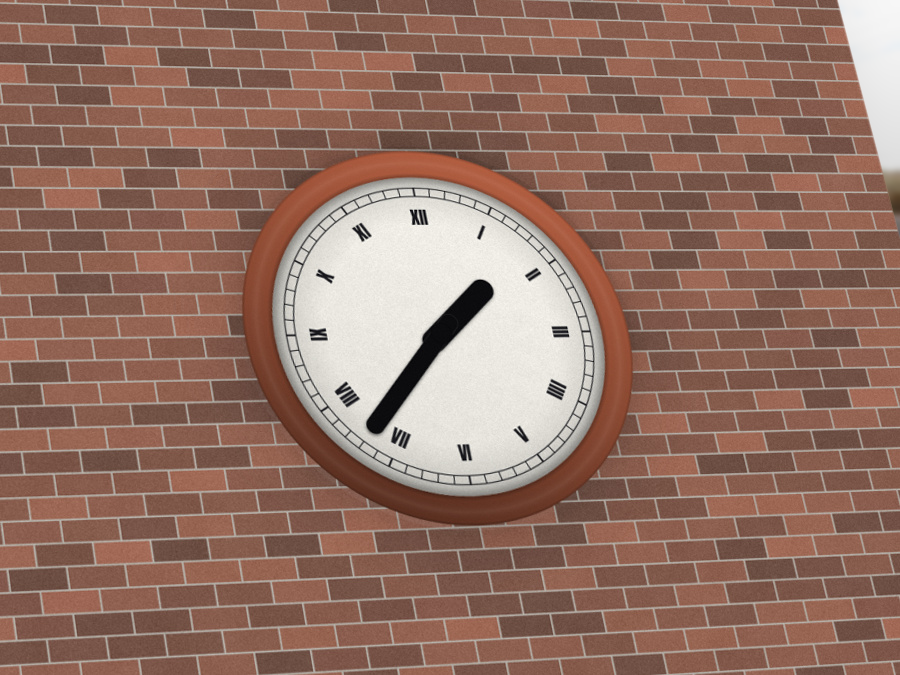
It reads **1:37**
